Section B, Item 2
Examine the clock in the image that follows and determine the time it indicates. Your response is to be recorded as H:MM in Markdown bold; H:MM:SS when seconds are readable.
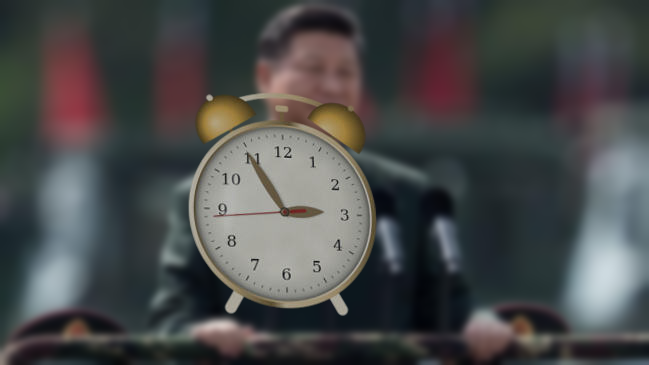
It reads **2:54:44**
